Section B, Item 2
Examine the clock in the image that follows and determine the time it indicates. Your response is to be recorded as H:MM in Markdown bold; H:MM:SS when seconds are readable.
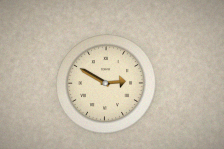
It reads **2:50**
